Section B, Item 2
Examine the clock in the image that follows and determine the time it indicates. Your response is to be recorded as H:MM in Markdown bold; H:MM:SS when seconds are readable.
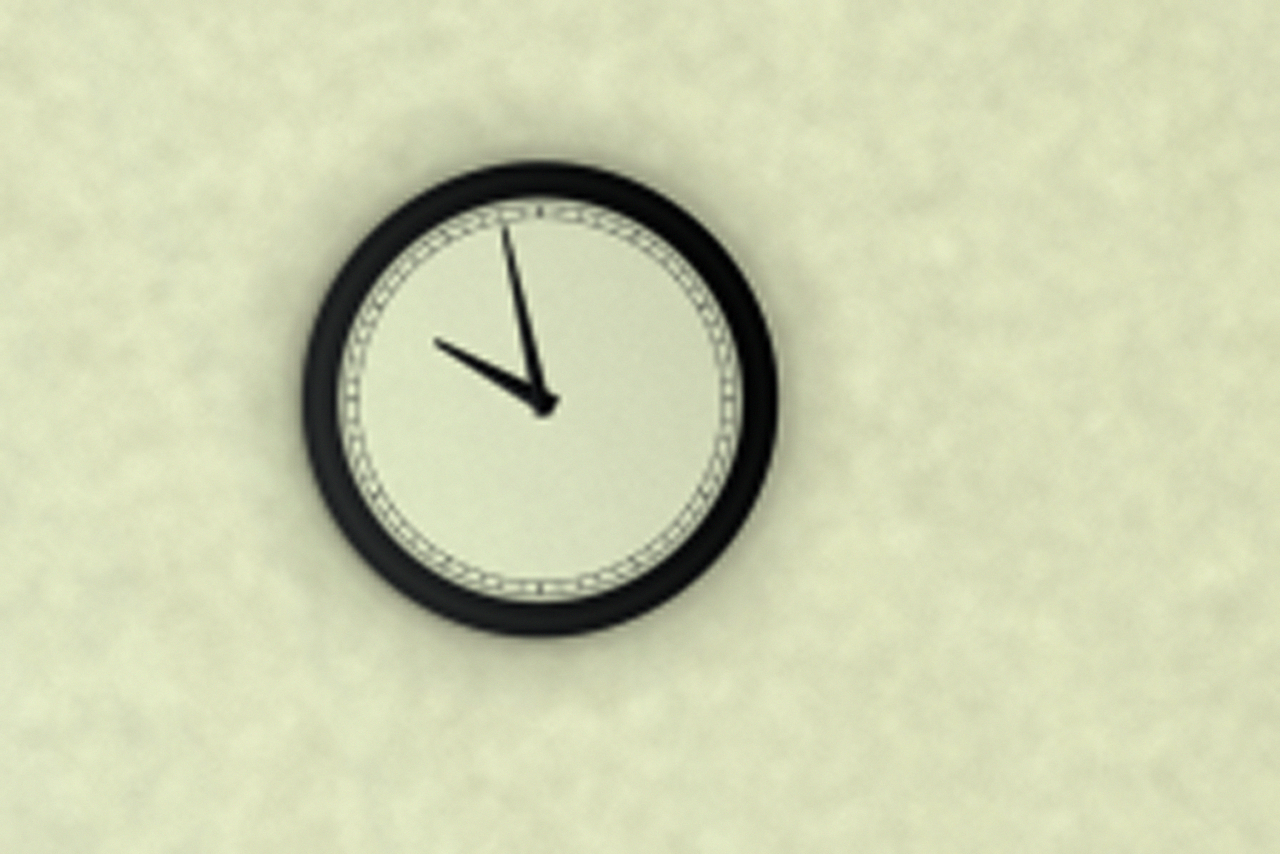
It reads **9:58**
